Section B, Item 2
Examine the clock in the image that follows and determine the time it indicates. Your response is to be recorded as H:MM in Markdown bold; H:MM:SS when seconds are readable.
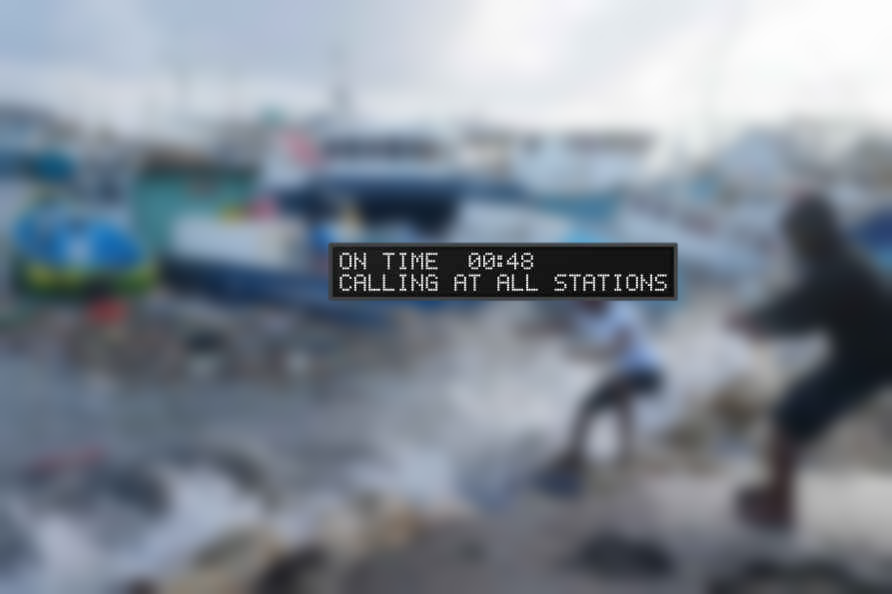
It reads **0:48**
